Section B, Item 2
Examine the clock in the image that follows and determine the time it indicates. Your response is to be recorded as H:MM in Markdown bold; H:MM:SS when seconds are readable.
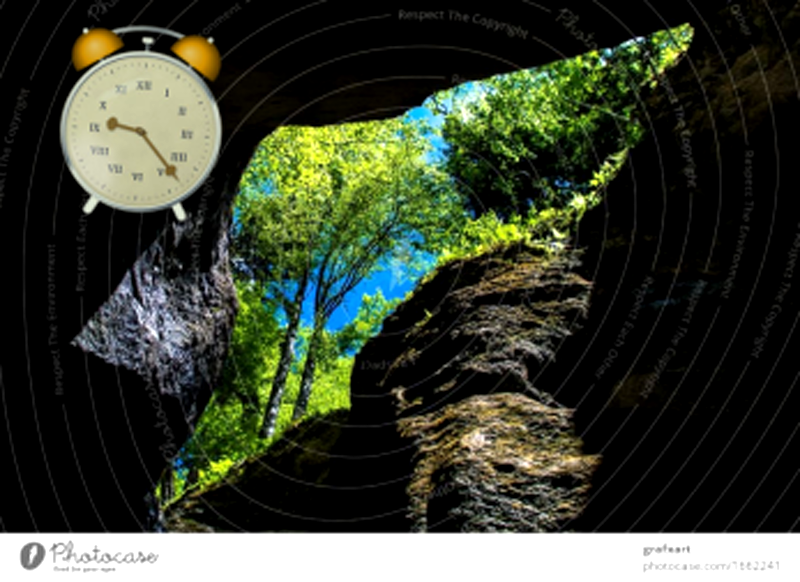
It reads **9:23**
